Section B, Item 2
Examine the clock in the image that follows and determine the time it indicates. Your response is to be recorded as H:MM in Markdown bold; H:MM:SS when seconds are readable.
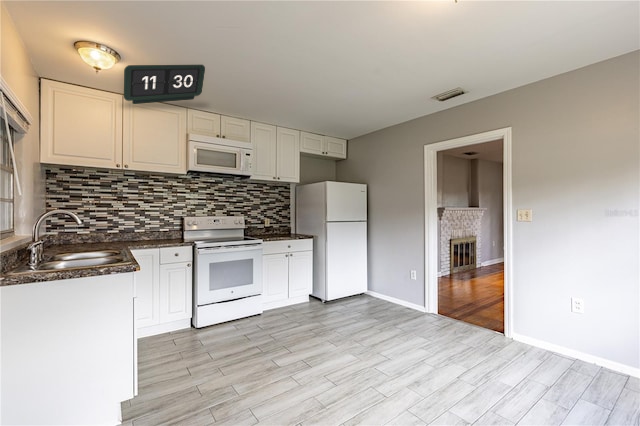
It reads **11:30**
